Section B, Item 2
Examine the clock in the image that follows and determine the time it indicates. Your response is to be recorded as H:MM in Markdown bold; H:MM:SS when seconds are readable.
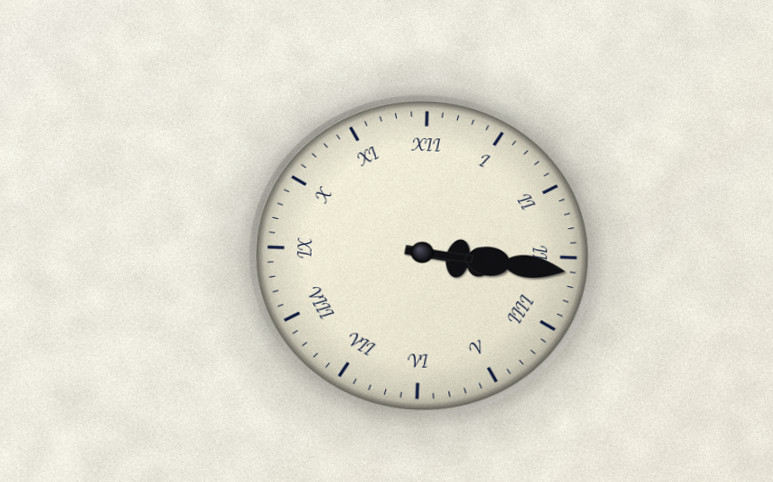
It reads **3:16**
